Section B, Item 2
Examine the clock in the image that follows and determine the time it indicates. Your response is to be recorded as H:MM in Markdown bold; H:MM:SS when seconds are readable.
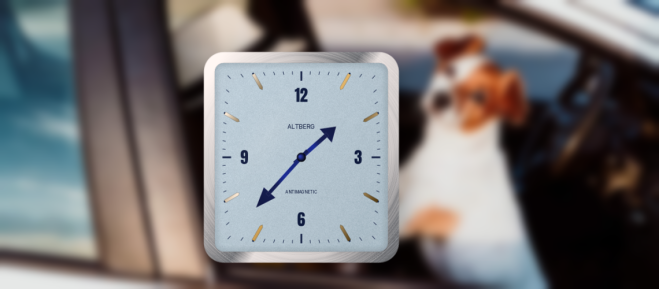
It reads **1:37**
